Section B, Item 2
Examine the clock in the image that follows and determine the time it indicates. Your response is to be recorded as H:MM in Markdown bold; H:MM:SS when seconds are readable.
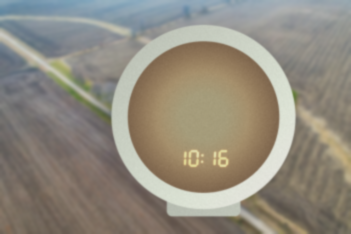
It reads **10:16**
